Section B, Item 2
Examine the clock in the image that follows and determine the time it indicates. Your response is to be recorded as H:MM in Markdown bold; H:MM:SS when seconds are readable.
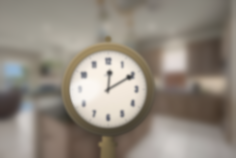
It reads **12:10**
